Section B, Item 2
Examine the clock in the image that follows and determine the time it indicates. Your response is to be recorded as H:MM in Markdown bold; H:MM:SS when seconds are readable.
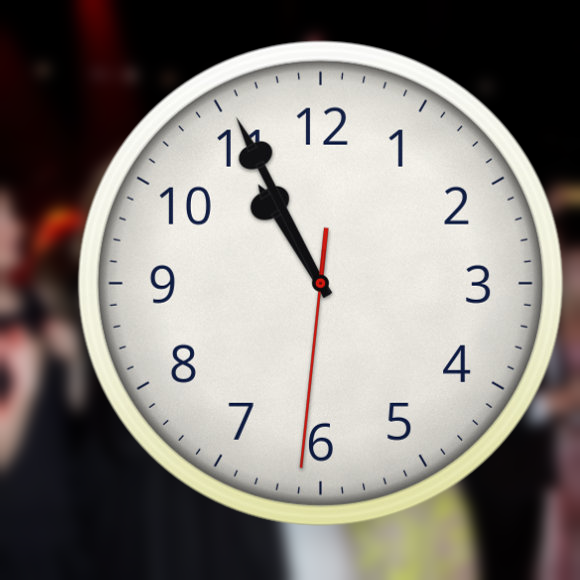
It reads **10:55:31**
